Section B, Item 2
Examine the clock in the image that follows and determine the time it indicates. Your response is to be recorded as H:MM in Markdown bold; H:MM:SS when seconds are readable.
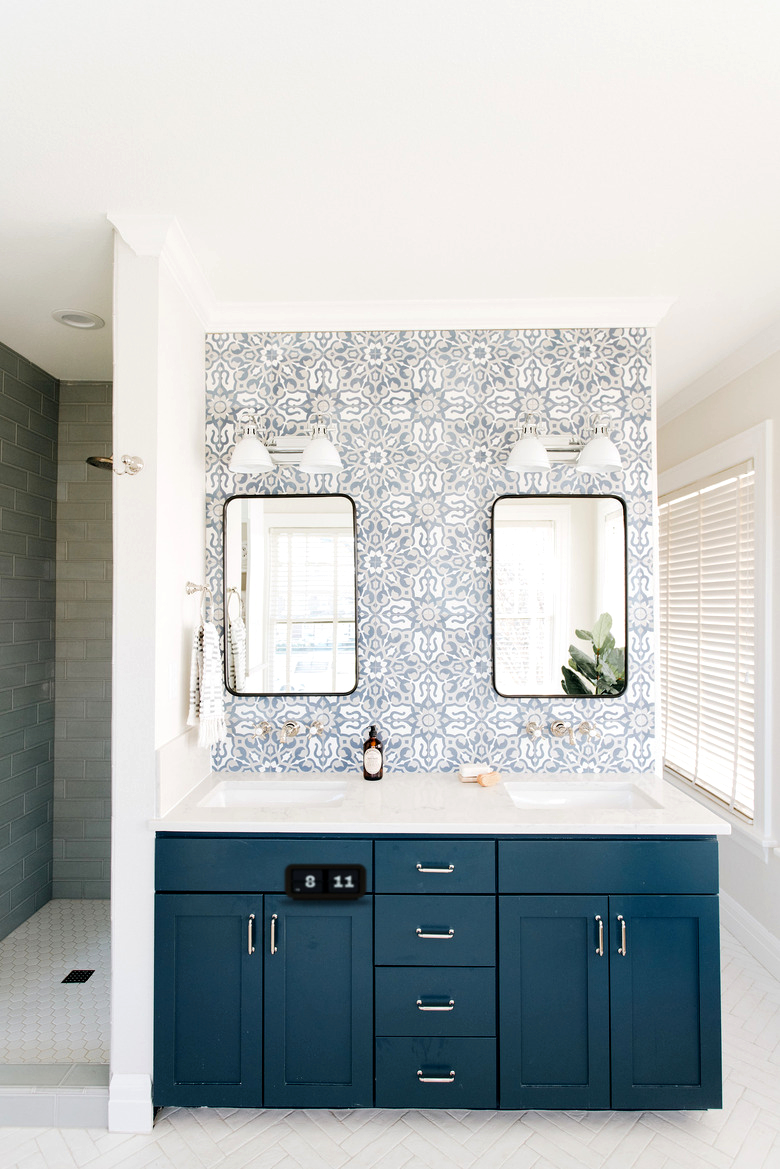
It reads **8:11**
